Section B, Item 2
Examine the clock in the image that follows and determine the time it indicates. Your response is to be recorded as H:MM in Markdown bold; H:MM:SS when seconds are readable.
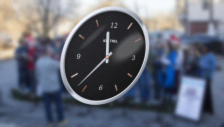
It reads **11:37**
